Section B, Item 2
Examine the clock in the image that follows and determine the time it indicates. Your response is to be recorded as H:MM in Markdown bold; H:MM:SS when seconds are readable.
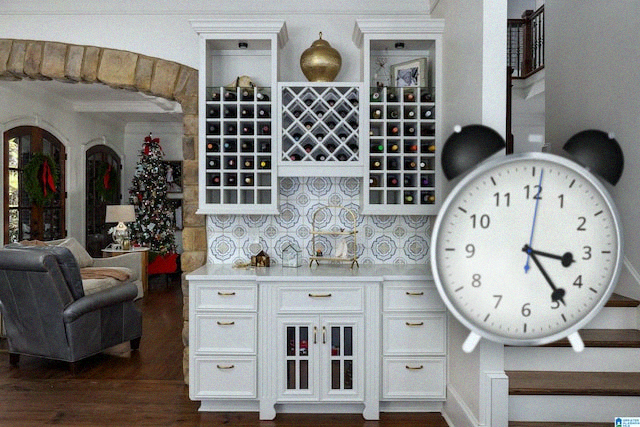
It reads **3:24:01**
